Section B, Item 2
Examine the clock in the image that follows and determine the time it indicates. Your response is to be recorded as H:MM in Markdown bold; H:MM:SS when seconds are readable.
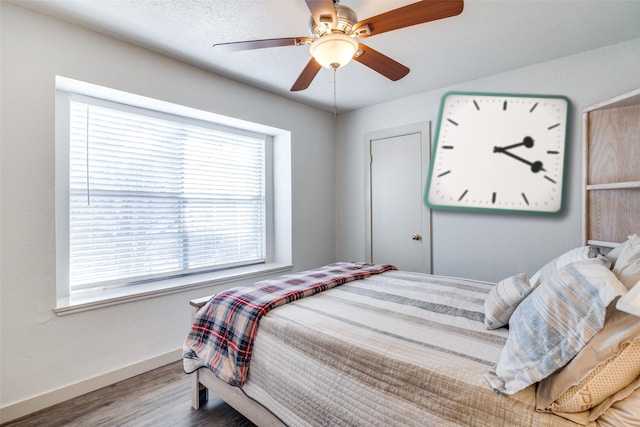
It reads **2:19**
